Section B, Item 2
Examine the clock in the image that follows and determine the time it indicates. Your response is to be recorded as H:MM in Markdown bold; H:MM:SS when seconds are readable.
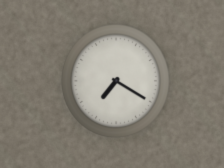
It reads **7:20**
